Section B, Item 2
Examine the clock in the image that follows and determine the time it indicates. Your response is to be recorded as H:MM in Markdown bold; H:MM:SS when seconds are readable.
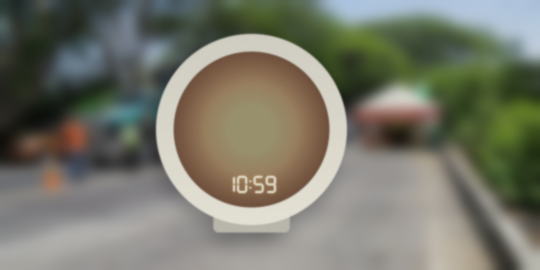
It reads **10:59**
